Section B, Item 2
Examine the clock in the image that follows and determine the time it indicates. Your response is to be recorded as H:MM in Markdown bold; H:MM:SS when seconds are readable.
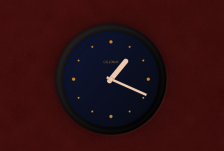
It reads **1:19**
